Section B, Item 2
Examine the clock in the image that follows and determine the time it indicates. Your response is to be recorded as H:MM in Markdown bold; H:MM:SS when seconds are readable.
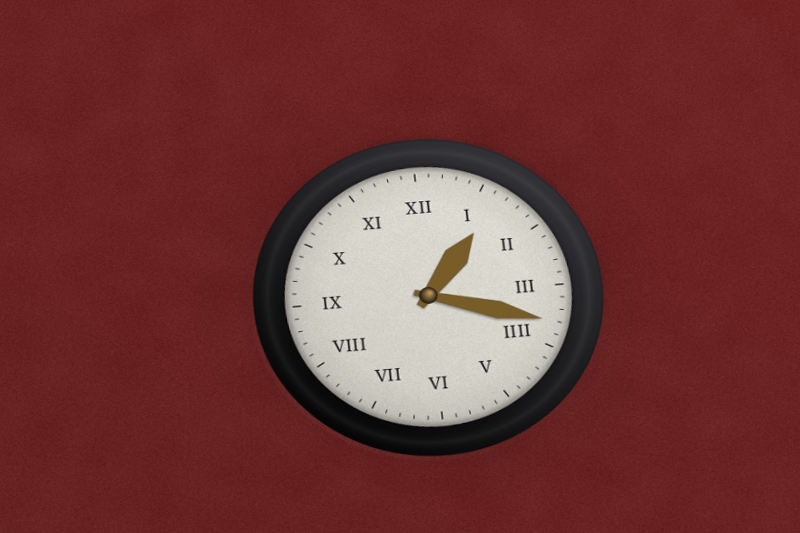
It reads **1:18**
